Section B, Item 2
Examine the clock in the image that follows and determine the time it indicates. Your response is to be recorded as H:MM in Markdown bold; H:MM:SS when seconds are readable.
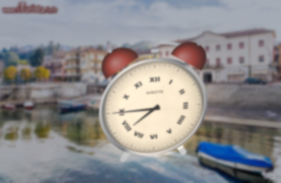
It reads **7:45**
